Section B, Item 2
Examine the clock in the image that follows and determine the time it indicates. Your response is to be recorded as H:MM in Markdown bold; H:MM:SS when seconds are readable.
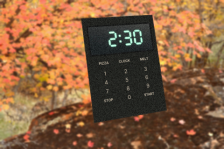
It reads **2:30**
